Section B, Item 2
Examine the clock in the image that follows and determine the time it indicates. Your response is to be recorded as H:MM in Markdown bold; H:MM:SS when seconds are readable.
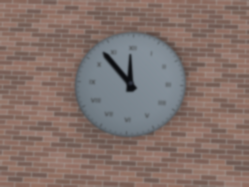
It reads **11:53**
